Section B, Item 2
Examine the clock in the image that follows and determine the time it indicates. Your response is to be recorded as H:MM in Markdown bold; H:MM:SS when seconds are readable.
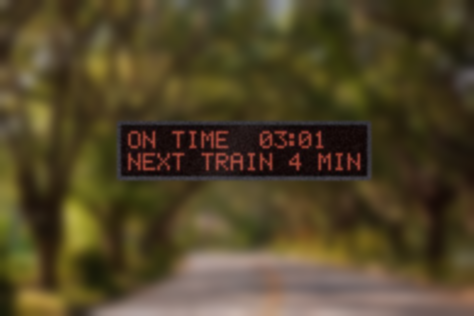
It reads **3:01**
